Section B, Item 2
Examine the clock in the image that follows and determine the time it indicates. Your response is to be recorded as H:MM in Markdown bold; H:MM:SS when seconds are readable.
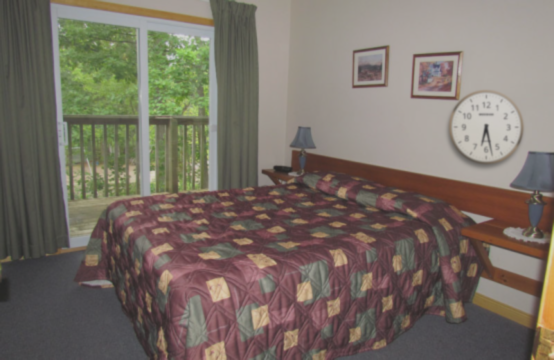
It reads **6:28**
